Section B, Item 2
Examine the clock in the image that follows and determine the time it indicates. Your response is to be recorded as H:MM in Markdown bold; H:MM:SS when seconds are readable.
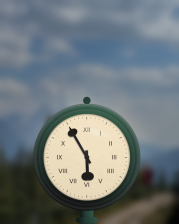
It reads **5:55**
